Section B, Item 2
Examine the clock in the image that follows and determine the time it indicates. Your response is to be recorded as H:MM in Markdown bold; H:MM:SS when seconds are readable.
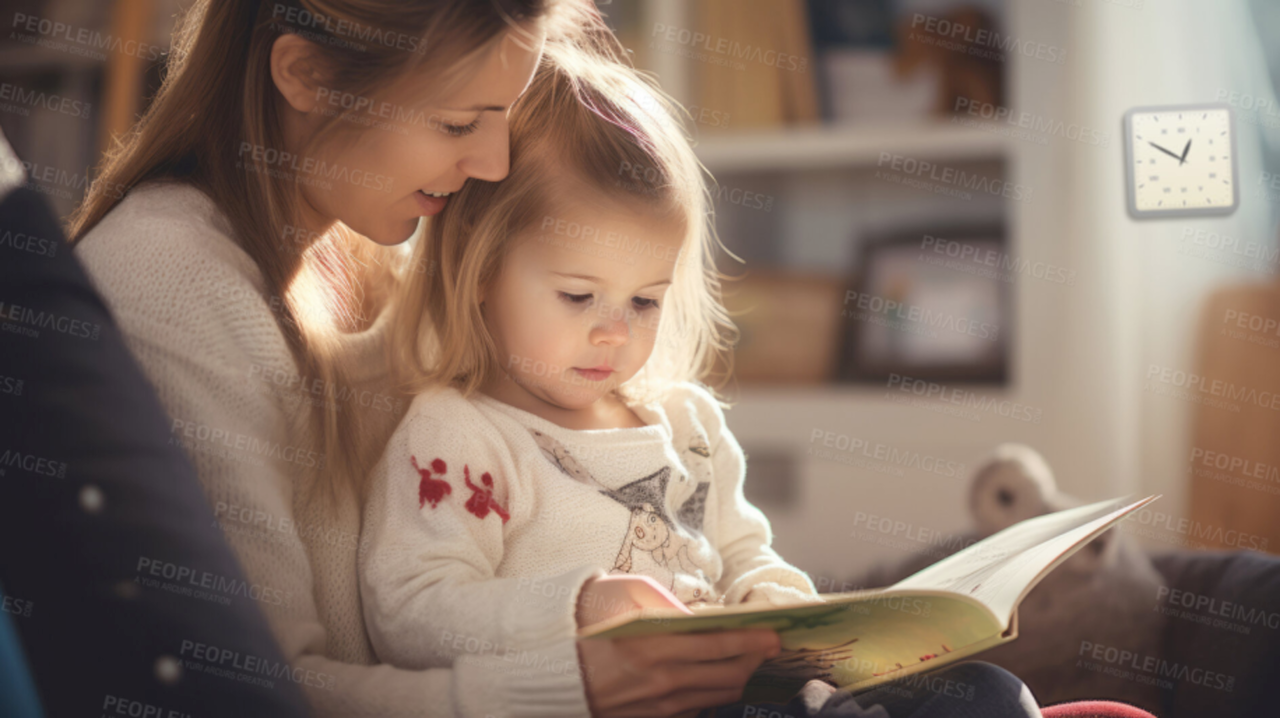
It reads **12:50**
